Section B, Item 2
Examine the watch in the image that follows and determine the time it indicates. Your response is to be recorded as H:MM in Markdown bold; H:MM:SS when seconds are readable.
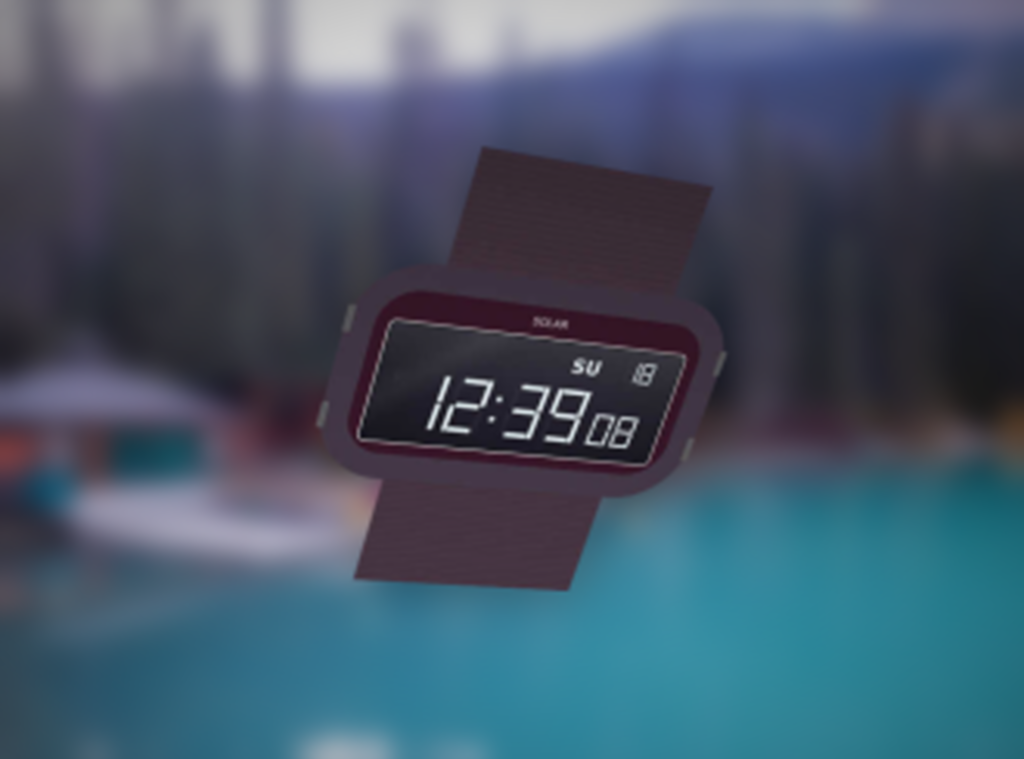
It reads **12:39:08**
